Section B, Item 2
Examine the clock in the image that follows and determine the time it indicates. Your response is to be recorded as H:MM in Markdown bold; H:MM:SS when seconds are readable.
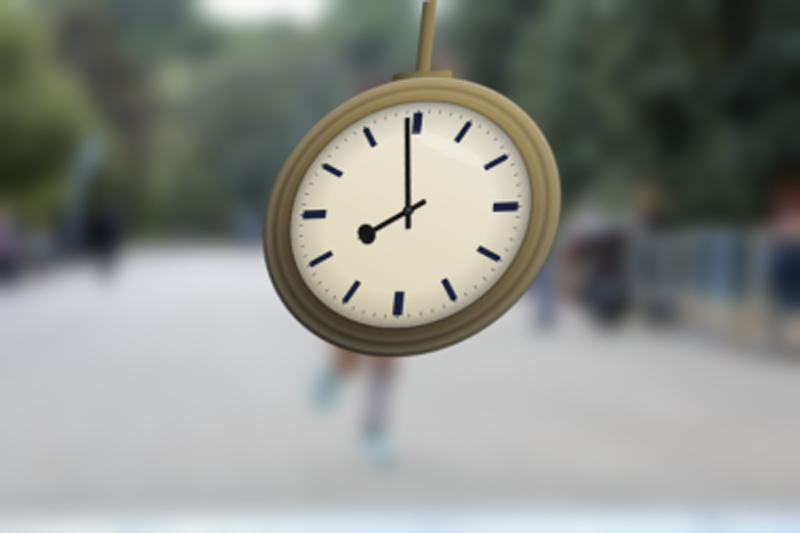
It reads **7:59**
